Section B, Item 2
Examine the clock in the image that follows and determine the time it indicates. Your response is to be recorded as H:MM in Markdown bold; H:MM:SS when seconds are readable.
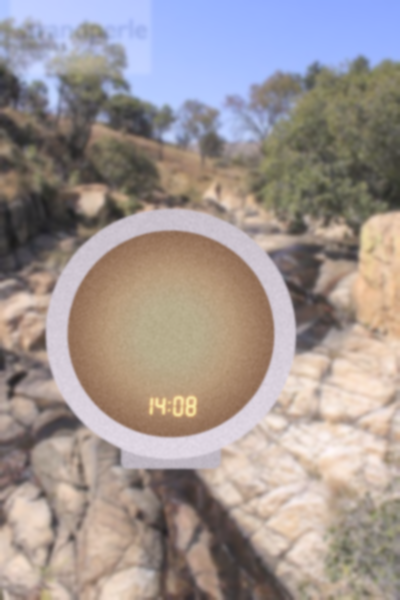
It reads **14:08**
